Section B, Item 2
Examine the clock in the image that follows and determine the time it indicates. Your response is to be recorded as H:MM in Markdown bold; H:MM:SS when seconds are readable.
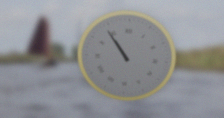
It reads **10:54**
